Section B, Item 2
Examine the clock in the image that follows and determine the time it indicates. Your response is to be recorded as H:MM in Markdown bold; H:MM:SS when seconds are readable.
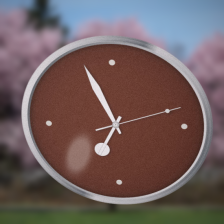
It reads **6:56:12**
